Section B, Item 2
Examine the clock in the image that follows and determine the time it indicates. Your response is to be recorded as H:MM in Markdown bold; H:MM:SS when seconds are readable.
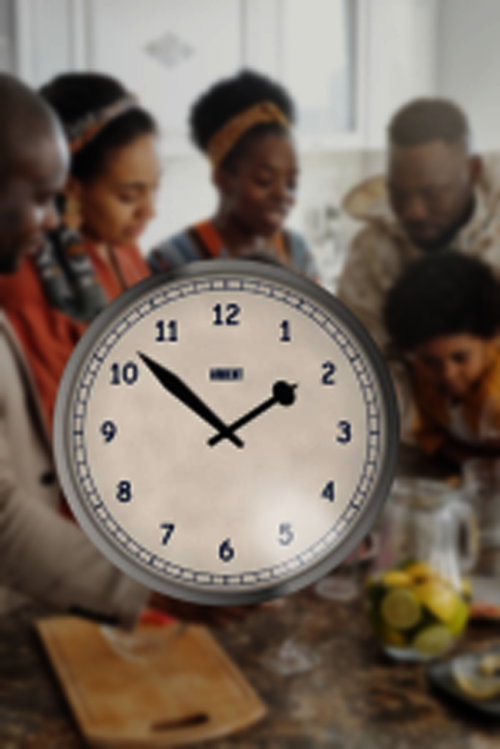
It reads **1:52**
